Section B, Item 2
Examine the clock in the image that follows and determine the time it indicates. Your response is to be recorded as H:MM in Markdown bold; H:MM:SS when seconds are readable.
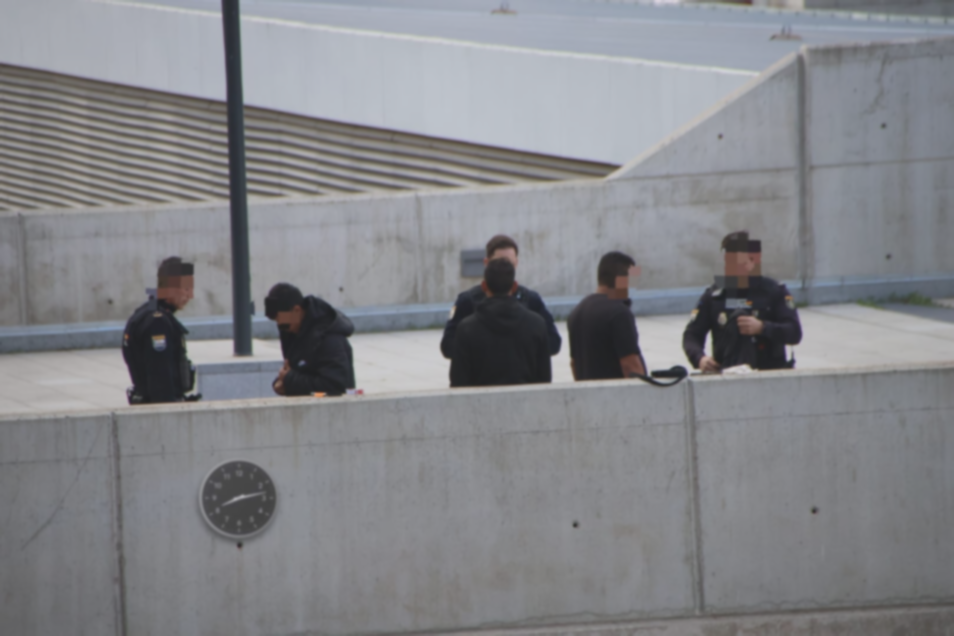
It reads **8:13**
